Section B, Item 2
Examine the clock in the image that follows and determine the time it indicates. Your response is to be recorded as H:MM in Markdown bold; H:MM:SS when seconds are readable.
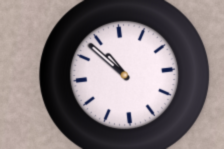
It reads **10:53**
